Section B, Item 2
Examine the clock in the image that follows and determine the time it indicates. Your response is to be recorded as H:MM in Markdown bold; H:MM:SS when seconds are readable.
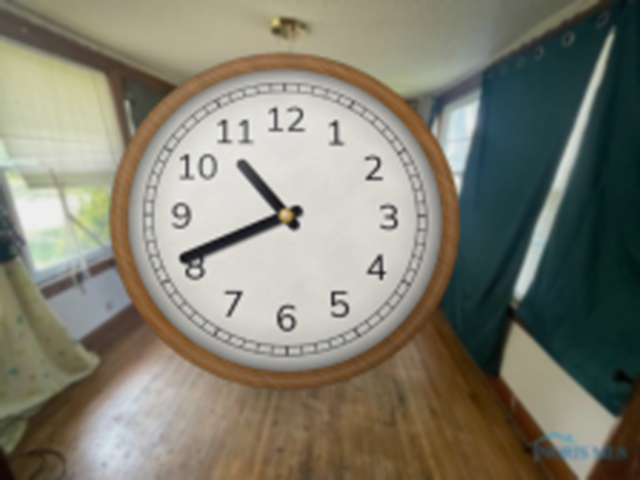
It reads **10:41**
